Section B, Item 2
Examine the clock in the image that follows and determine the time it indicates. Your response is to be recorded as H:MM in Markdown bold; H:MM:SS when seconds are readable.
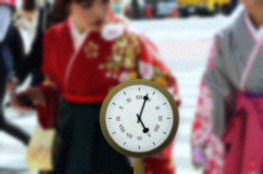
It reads **5:03**
